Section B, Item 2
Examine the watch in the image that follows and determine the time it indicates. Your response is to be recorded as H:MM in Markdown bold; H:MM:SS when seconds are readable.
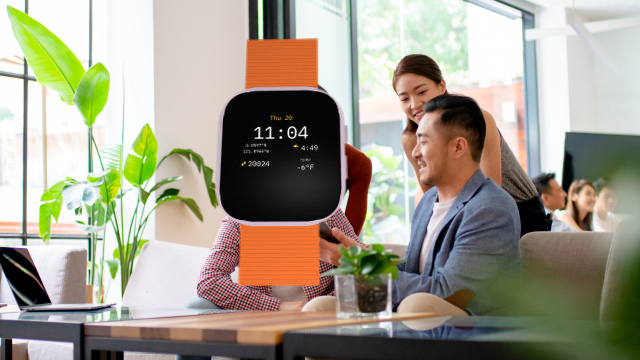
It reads **11:04**
